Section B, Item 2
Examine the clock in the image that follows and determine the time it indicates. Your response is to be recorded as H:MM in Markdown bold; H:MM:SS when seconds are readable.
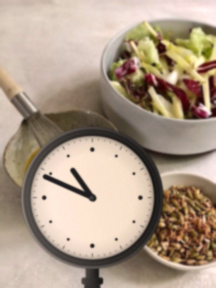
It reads **10:49**
